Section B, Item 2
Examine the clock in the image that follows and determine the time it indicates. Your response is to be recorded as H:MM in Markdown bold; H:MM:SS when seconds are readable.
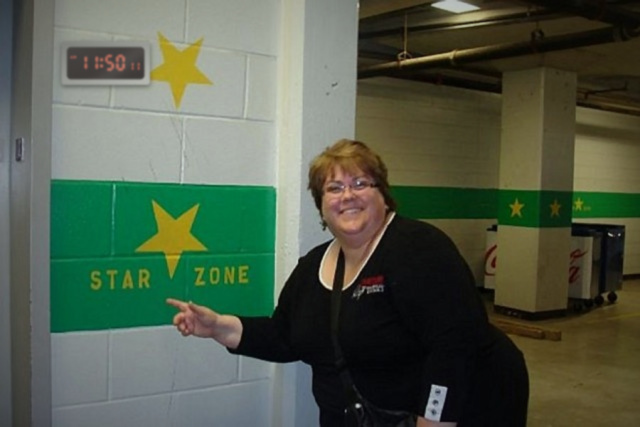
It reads **11:50**
